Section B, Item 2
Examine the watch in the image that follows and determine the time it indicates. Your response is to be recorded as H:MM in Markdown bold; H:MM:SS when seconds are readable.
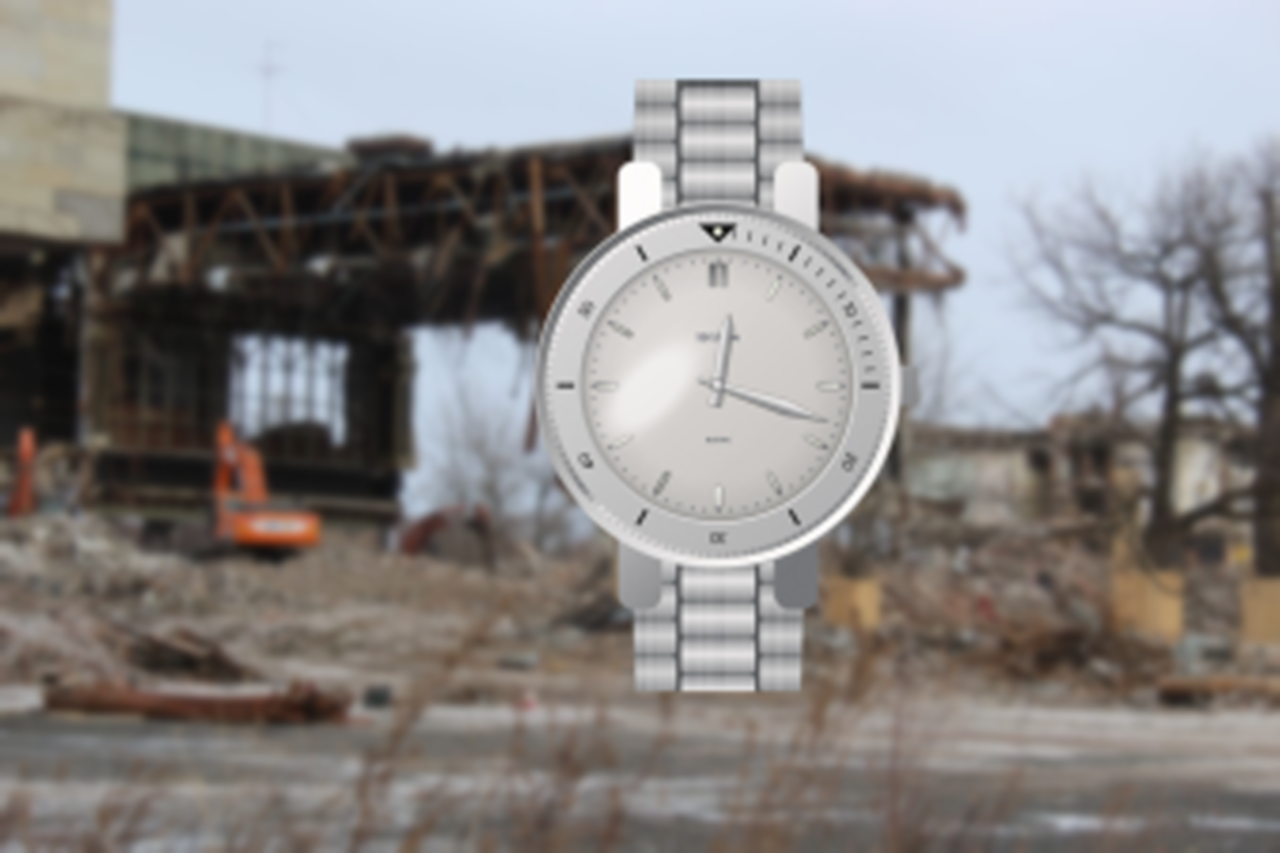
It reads **12:18**
